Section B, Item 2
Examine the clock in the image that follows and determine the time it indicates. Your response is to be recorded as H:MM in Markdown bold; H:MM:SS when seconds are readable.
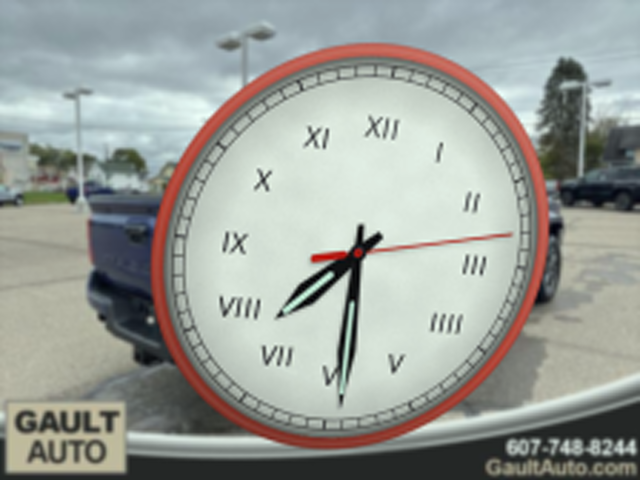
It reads **7:29:13**
